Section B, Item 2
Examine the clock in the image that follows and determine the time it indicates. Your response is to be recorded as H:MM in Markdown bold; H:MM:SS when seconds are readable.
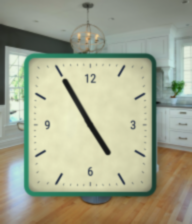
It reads **4:55**
